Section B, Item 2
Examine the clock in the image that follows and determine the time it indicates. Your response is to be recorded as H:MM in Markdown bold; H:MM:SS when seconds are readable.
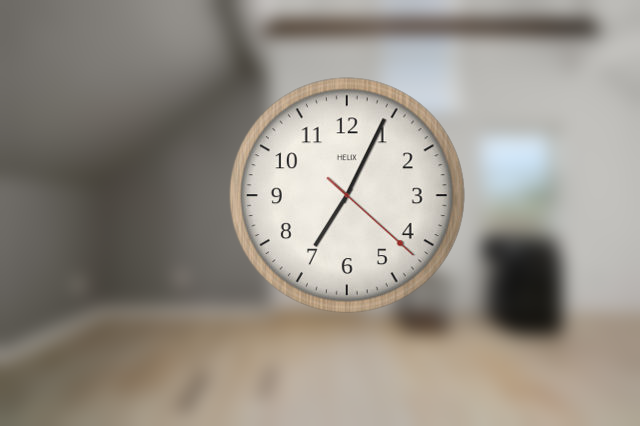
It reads **7:04:22**
